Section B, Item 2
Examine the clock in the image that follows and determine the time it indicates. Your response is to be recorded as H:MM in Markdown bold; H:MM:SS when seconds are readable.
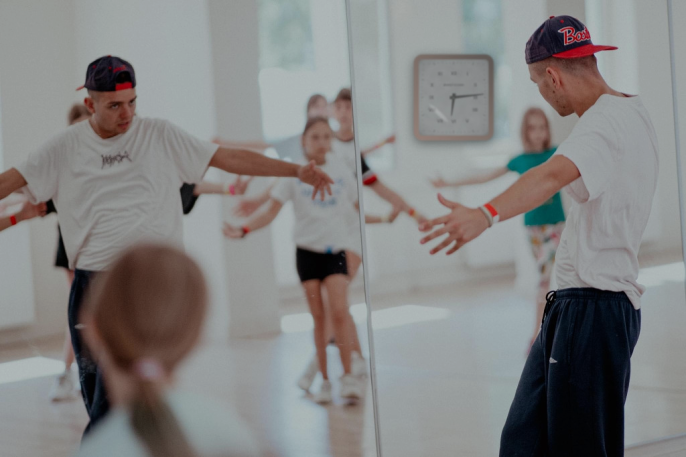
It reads **6:14**
